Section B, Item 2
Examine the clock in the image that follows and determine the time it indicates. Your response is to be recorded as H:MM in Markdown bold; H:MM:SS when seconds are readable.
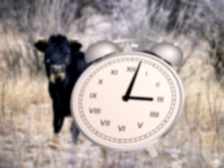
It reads **3:02**
